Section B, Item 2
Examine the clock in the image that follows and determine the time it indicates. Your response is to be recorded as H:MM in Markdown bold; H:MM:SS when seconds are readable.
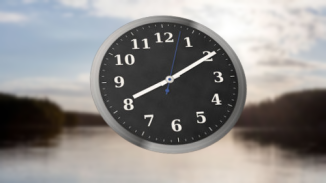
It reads **8:10:03**
